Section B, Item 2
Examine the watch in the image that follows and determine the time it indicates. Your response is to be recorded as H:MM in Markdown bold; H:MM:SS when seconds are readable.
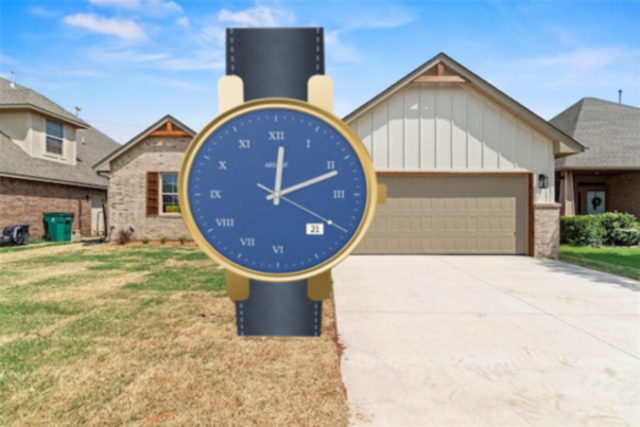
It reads **12:11:20**
